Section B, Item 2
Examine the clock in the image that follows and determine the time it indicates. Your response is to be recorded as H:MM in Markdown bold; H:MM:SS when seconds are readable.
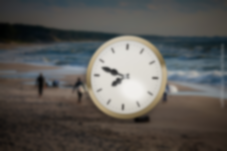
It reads **7:48**
